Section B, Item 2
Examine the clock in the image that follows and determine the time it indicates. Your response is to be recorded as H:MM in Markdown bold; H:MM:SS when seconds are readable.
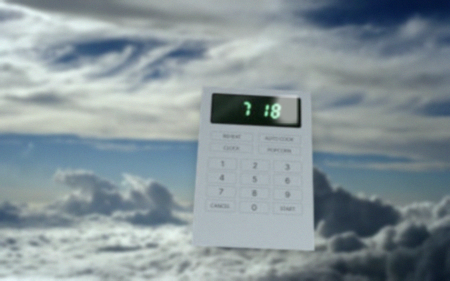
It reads **7:18**
